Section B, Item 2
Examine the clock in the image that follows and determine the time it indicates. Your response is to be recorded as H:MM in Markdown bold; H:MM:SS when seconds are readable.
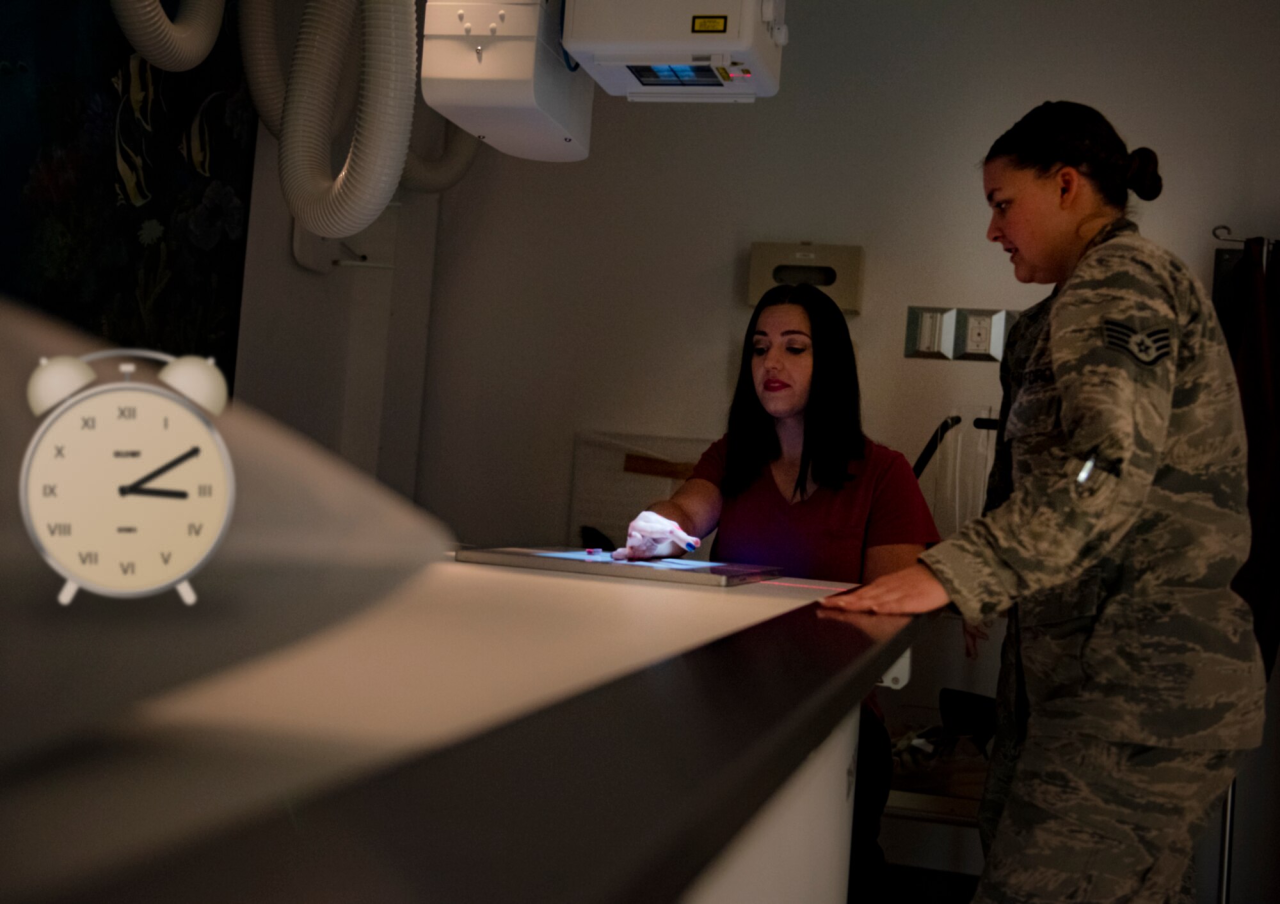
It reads **3:10**
